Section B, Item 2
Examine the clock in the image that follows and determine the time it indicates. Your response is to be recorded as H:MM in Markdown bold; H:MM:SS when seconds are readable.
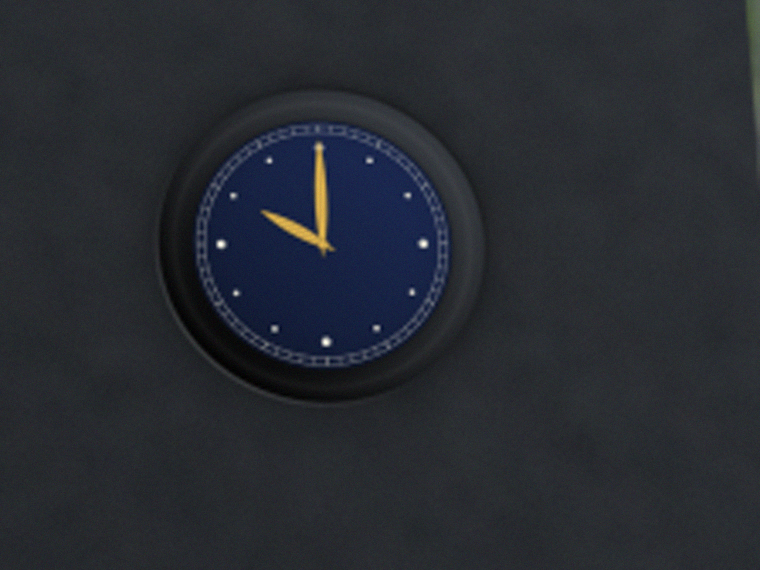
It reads **10:00**
